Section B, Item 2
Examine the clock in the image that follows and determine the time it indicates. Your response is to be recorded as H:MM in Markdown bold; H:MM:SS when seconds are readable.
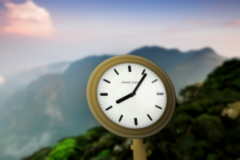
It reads **8:06**
